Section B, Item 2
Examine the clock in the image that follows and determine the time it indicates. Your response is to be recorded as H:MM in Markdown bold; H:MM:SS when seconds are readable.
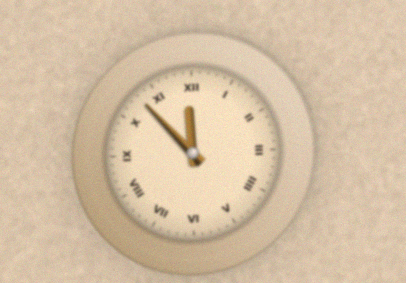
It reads **11:53**
